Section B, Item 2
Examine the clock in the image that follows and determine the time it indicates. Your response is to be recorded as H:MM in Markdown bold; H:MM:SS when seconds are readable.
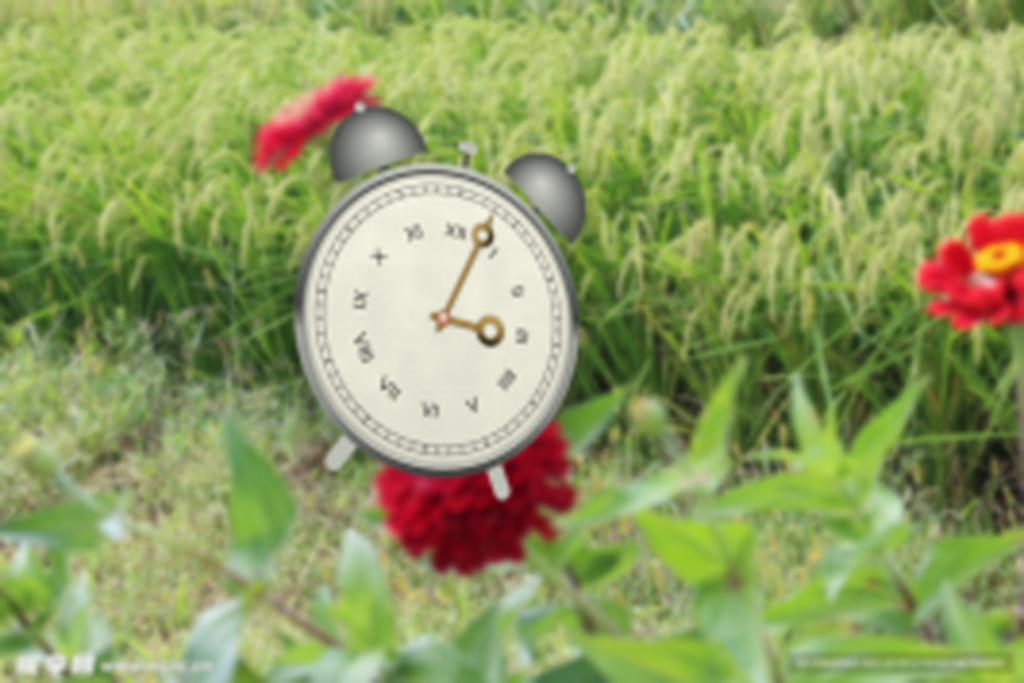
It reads **3:03**
